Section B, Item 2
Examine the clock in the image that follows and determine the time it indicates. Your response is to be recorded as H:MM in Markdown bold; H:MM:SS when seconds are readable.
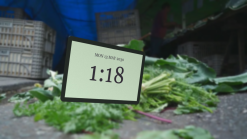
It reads **1:18**
